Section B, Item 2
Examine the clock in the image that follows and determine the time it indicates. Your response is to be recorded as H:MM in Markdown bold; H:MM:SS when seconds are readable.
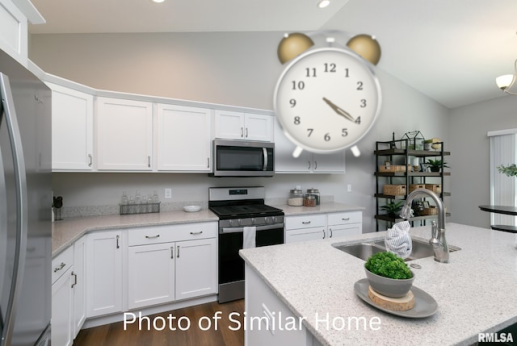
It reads **4:21**
